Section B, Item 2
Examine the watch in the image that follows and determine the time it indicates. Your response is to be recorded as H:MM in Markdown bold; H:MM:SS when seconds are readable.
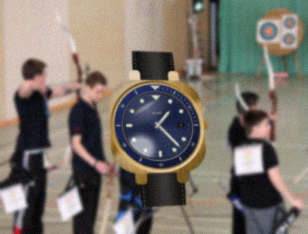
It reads **1:23**
